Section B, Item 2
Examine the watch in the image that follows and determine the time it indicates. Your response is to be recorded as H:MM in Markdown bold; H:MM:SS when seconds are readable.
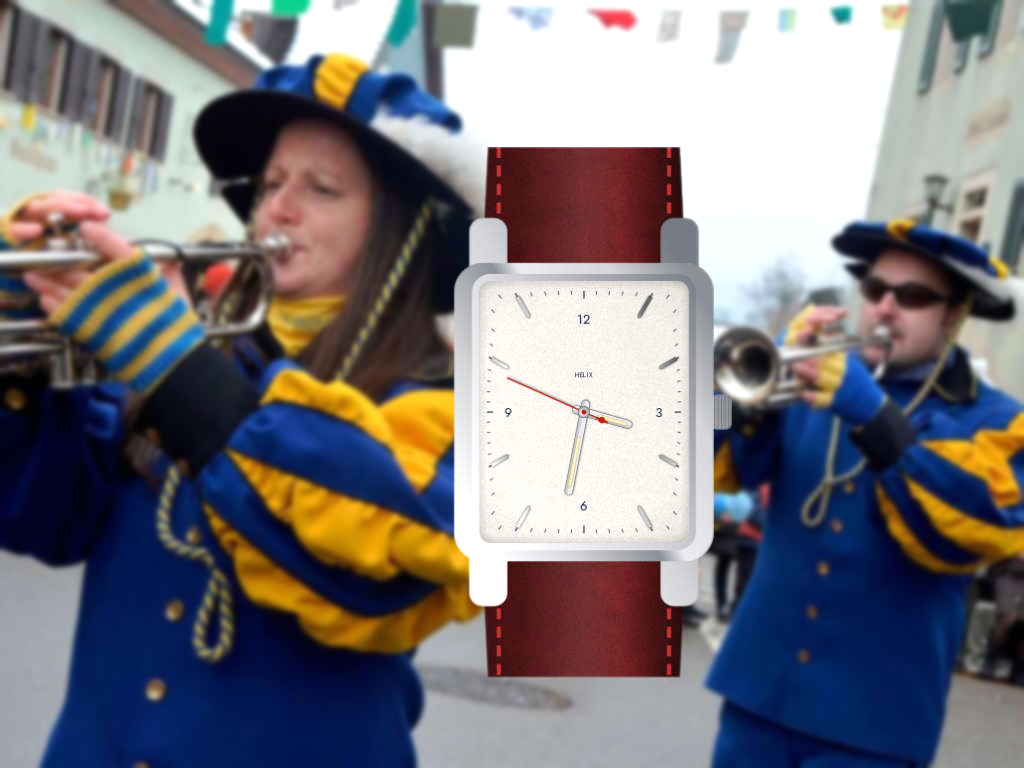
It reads **3:31:49**
